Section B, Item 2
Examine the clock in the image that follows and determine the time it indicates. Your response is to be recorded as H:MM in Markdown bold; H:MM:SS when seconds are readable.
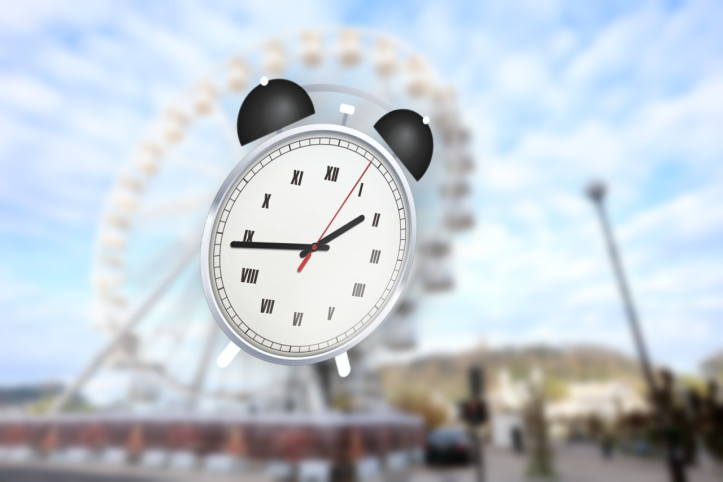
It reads **1:44:04**
